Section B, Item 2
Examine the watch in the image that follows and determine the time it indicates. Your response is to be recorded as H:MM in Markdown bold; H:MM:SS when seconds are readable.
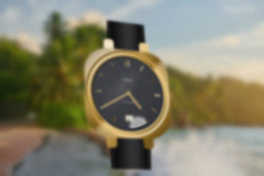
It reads **4:40**
